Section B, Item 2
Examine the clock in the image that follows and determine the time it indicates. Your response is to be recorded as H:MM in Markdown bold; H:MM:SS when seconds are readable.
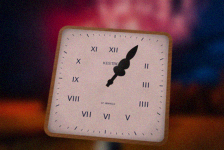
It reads **1:05**
